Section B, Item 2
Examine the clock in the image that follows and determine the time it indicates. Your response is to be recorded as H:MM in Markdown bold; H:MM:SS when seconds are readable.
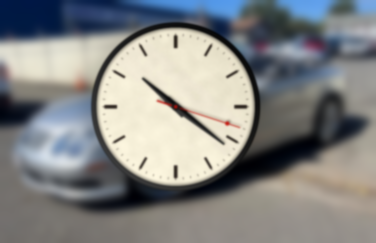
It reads **10:21:18**
